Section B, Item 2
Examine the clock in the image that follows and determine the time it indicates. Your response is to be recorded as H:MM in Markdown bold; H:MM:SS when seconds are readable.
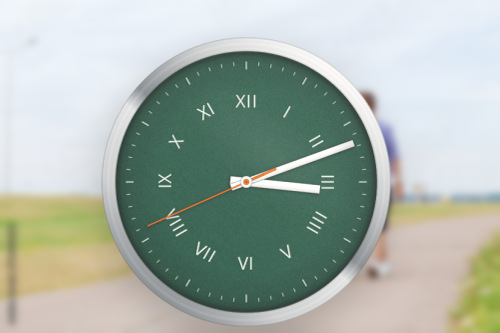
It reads **3:11:41**
